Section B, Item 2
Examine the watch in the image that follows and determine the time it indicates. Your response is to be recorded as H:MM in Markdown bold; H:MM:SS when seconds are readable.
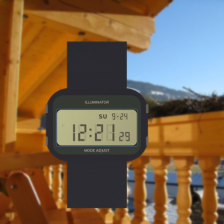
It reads **12:21:29**
